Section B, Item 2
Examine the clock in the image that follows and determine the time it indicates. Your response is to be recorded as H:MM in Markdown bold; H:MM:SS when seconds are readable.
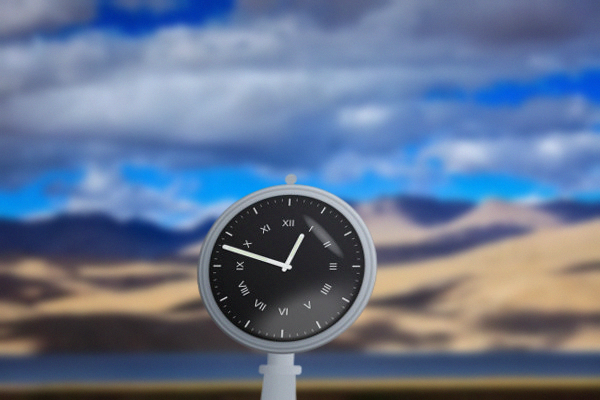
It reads **12:48**
